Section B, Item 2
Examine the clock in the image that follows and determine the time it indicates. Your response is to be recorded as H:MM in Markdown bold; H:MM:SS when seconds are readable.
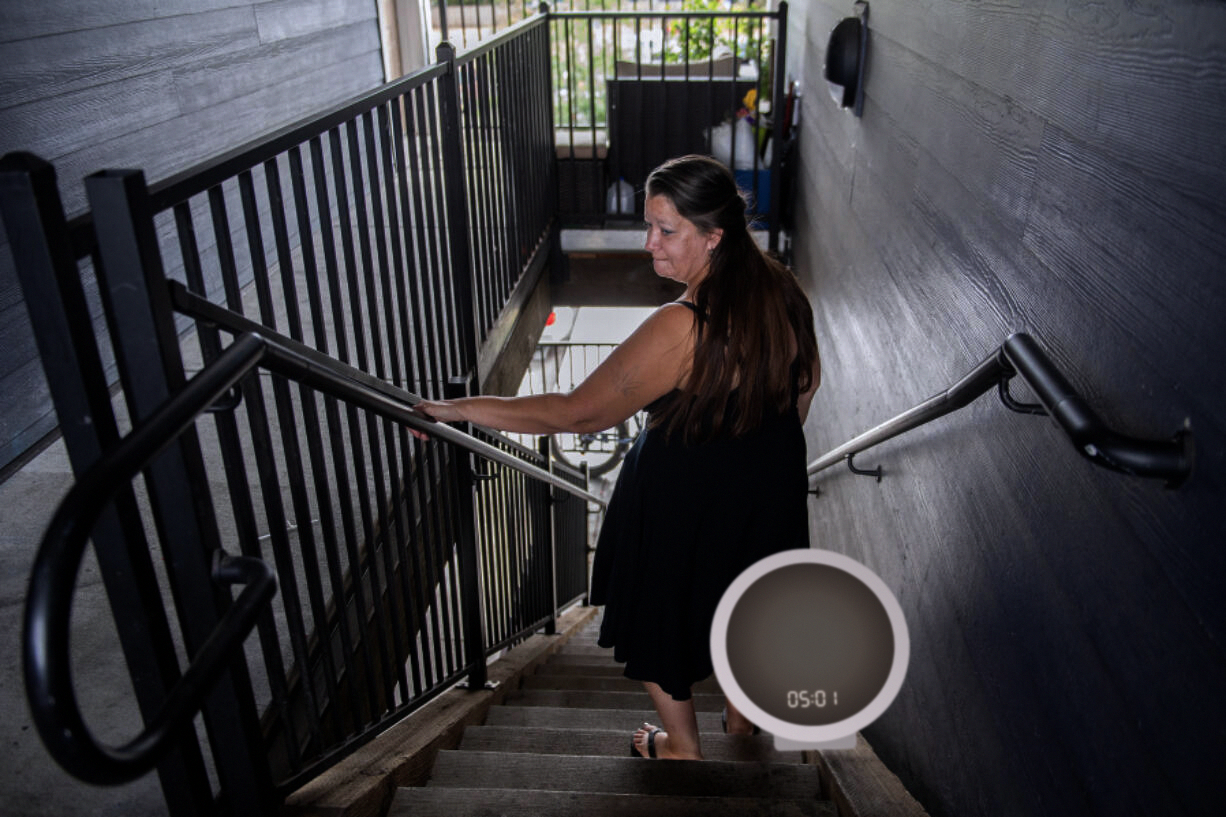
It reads **5:01**
